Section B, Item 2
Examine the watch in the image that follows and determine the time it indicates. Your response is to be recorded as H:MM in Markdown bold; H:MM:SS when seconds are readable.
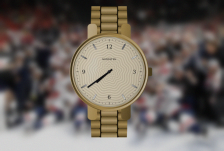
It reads **7:39**
